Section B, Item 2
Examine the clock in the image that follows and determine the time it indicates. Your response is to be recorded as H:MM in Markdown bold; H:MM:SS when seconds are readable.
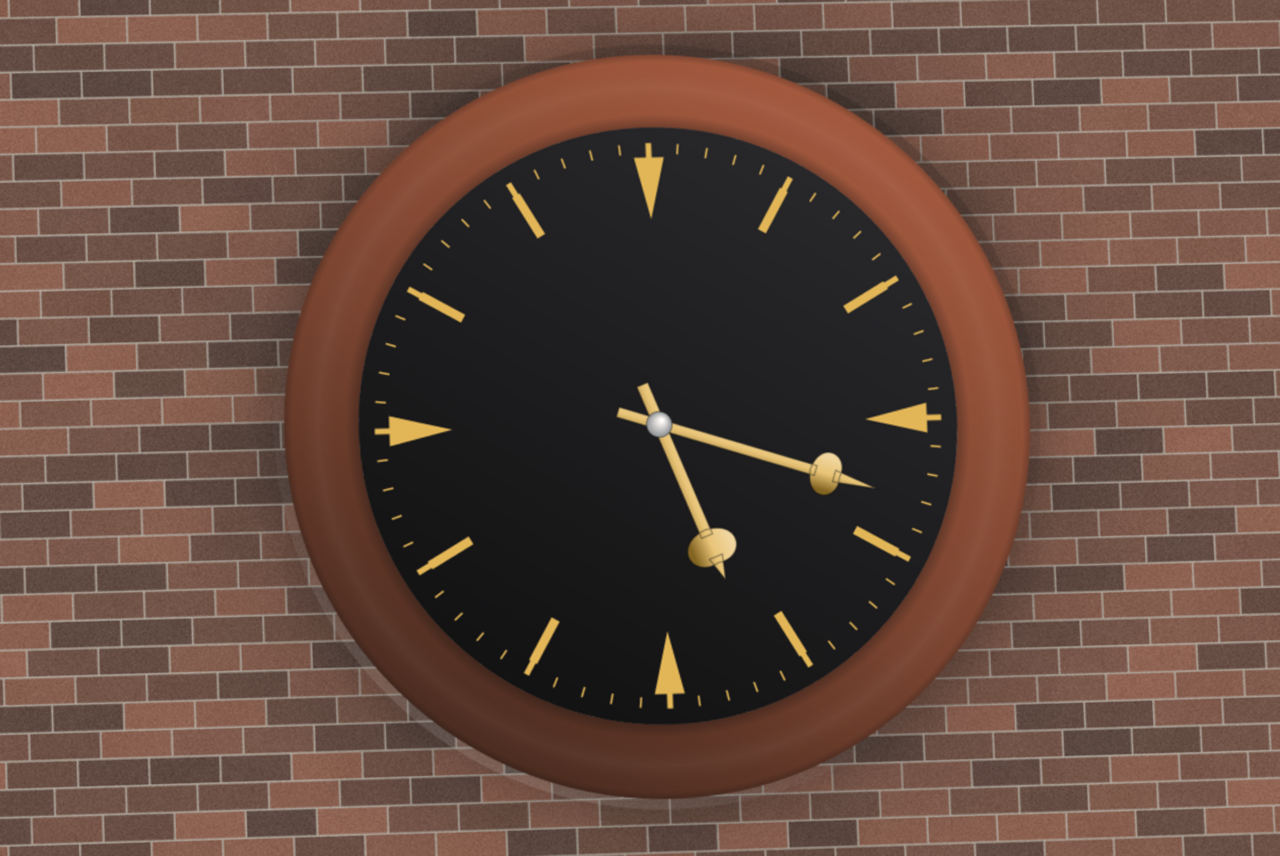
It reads **5:18**
